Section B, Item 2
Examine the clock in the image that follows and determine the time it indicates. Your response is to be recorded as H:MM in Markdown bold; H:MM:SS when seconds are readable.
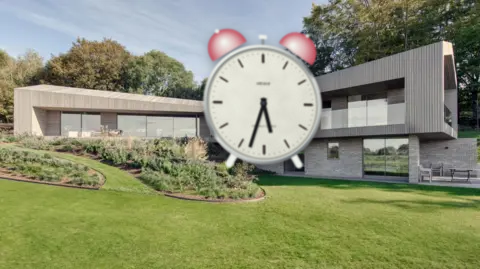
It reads **5:33**
